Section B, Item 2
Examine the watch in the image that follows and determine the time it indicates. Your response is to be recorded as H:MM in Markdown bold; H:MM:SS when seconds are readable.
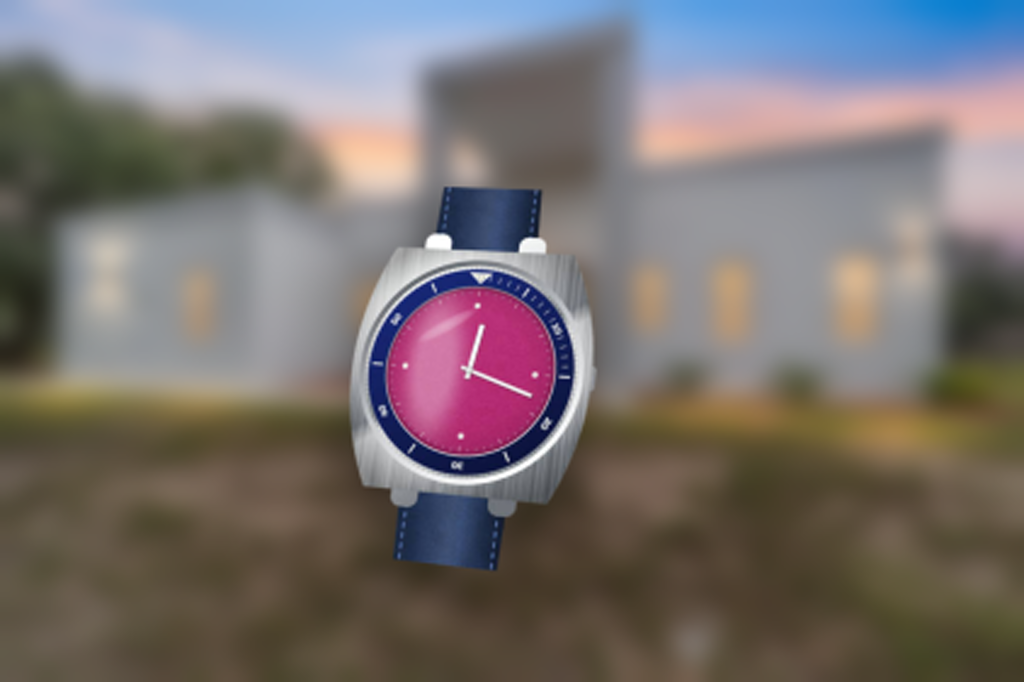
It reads **12:18**
